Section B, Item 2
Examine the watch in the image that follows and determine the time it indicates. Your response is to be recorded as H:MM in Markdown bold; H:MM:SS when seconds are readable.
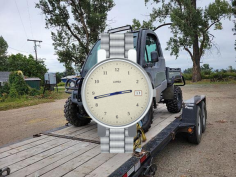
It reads **2:43**
